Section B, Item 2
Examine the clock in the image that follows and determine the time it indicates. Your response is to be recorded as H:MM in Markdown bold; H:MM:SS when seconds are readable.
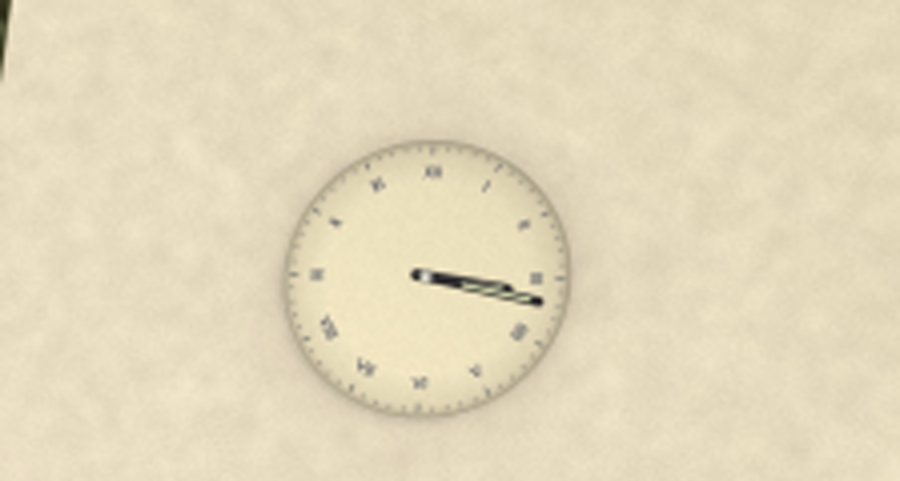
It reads **3:17**
